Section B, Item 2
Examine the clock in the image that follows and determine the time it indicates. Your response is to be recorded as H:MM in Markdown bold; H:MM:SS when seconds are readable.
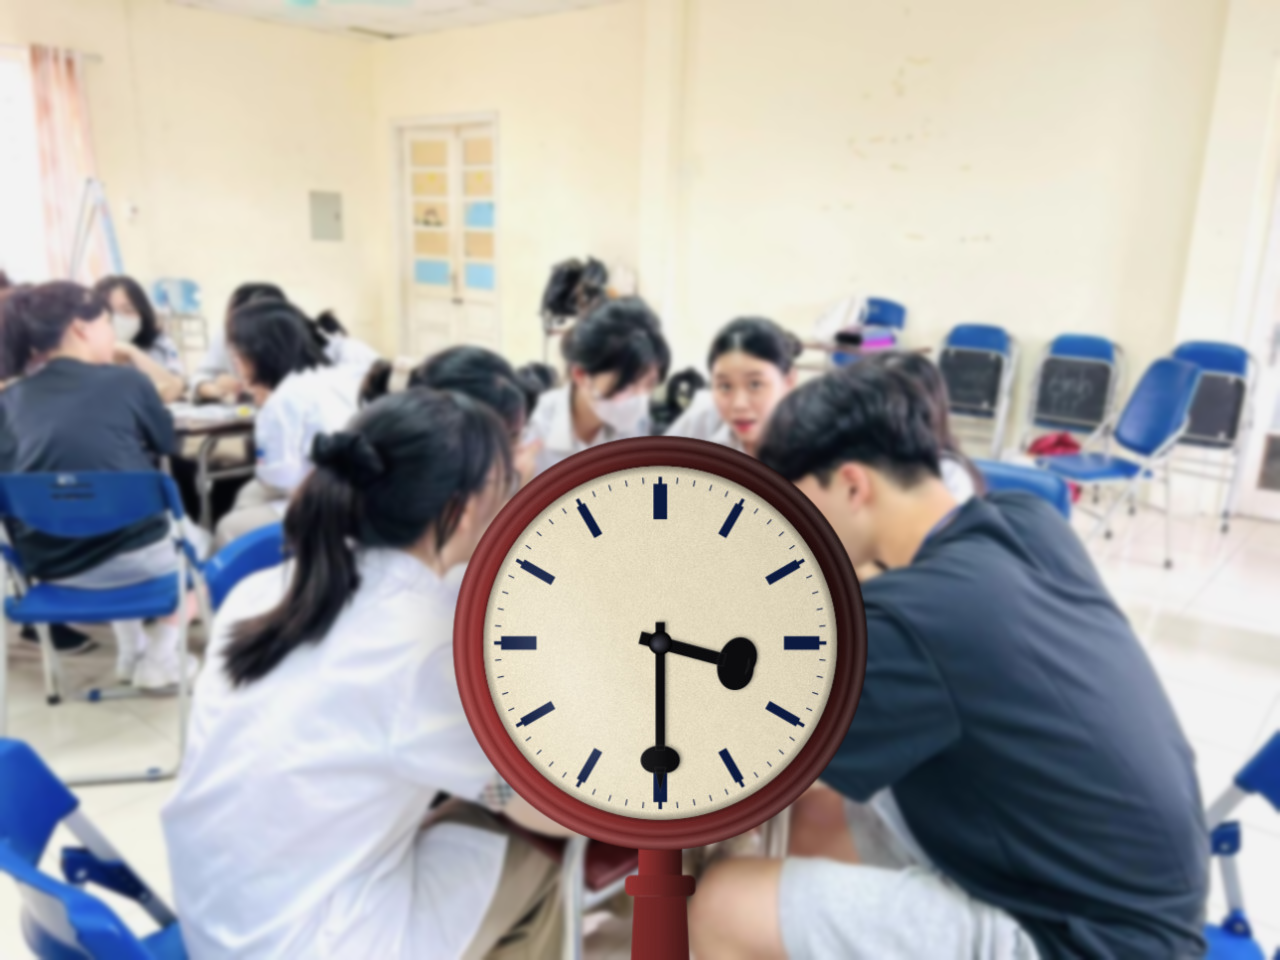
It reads **3:30**
